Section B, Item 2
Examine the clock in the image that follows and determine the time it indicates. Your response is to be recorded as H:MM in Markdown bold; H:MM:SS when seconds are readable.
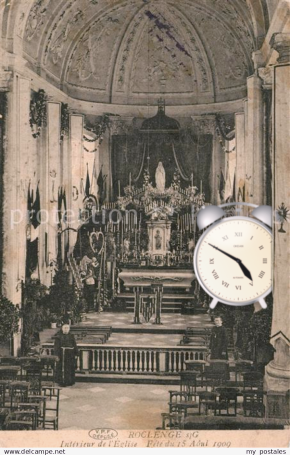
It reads **4:50**
